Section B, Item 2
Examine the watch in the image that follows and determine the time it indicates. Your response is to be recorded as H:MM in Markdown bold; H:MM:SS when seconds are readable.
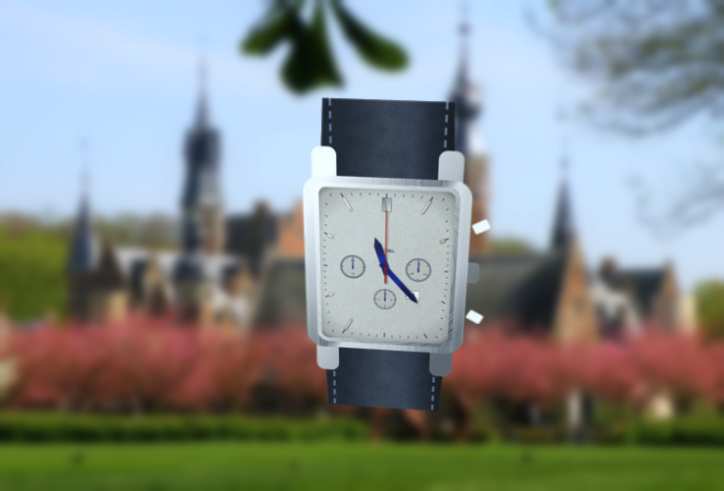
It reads **11:23**
